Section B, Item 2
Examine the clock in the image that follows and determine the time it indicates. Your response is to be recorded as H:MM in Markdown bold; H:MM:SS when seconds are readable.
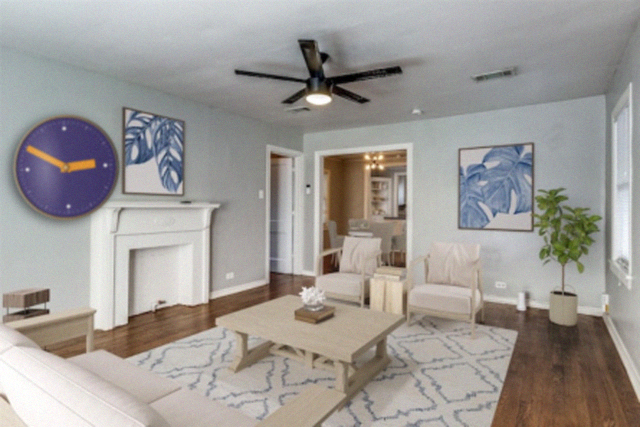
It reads **2:50**
